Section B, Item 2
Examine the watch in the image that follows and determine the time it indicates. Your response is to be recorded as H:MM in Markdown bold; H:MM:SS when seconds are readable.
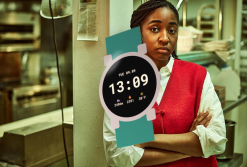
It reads **13:09**
